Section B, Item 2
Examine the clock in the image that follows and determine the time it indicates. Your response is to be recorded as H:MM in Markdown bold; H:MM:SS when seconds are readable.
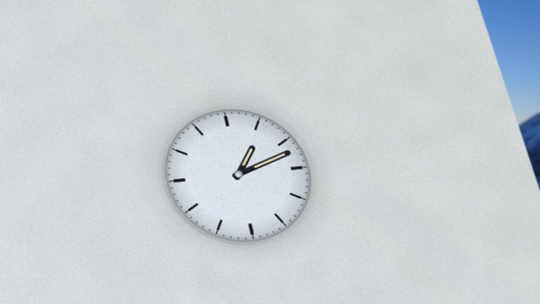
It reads **1:12**
